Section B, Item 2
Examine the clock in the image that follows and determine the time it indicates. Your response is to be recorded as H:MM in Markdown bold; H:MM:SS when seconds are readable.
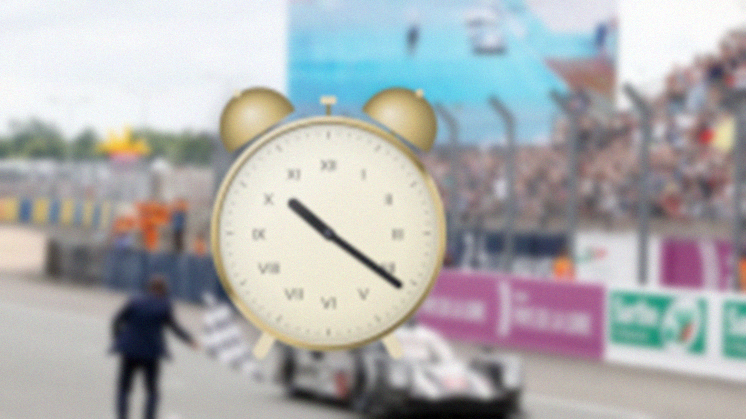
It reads **10:21**
